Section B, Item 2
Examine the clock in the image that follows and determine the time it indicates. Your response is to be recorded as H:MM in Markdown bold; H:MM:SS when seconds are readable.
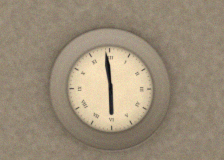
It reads **5:59**
